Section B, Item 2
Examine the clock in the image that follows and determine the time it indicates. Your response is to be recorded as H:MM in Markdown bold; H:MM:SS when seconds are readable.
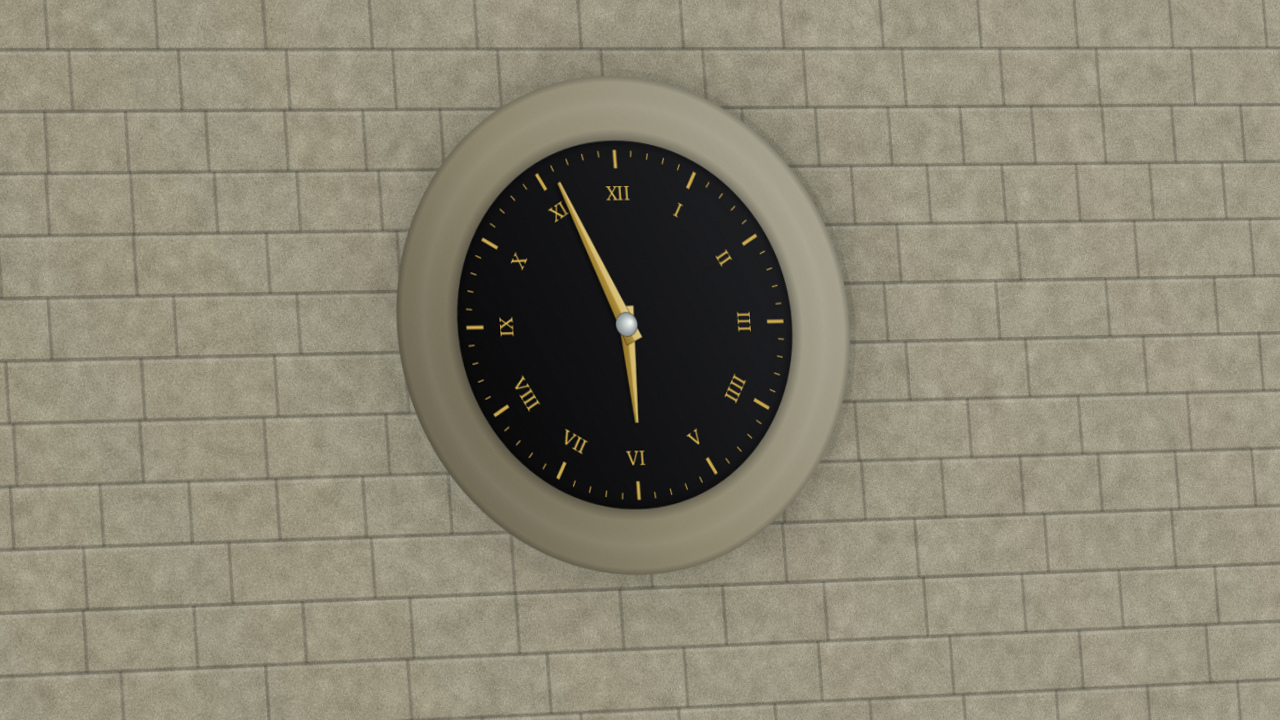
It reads **5:56**
